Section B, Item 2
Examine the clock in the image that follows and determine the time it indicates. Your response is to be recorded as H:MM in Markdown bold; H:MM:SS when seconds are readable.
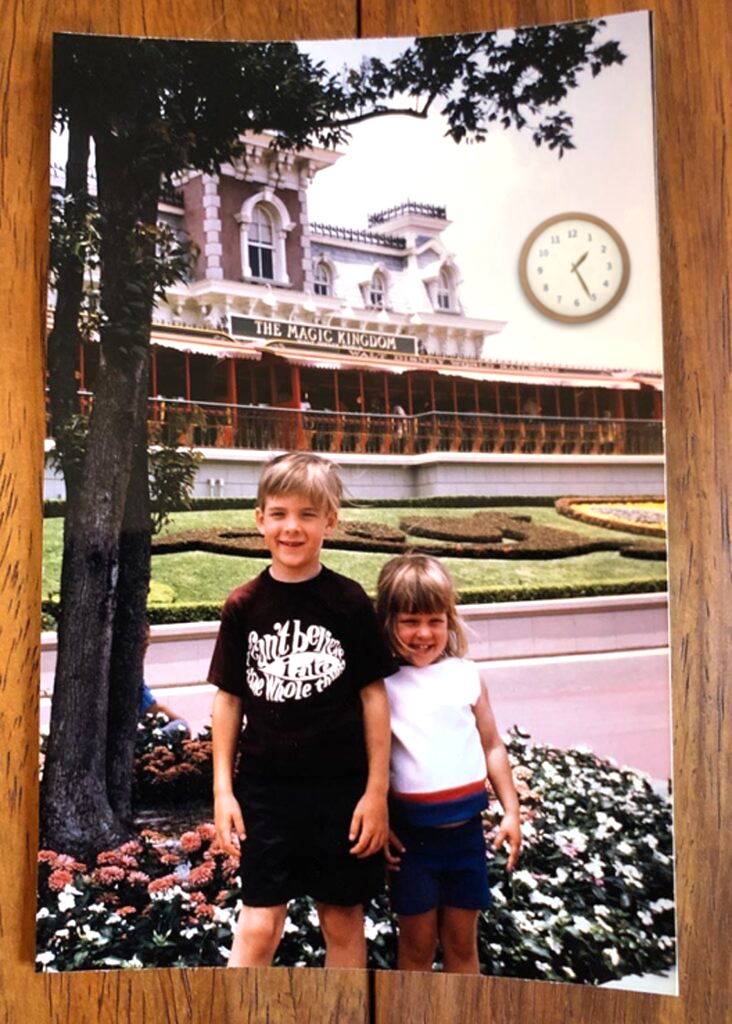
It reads **1:26**
